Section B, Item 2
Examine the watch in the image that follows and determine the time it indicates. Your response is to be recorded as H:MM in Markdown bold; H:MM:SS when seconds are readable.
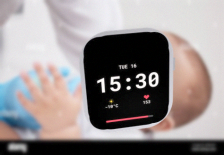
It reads **15:30**
